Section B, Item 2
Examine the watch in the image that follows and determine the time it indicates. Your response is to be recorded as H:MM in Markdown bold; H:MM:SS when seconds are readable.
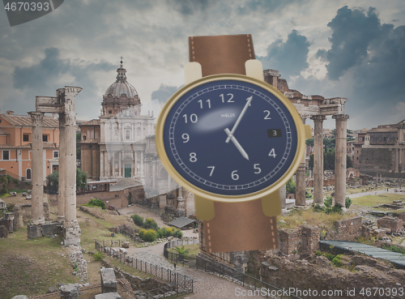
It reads **5:05**
